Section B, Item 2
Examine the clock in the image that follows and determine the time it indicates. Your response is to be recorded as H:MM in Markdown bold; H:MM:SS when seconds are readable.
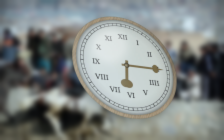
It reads **6:15**
